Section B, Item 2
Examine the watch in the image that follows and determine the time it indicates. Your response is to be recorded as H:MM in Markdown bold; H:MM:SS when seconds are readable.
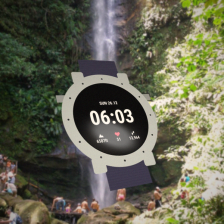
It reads **6:03**
